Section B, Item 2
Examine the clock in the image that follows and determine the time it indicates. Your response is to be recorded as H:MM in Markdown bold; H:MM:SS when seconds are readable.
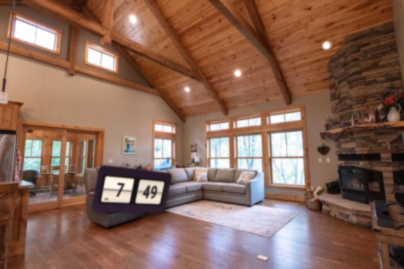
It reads **7:49**
